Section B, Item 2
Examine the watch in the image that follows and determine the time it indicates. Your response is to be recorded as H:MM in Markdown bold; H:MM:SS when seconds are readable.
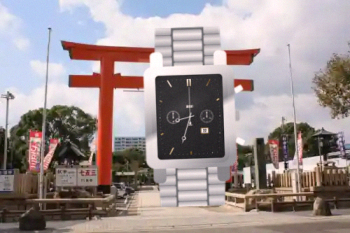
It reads **8:33**
